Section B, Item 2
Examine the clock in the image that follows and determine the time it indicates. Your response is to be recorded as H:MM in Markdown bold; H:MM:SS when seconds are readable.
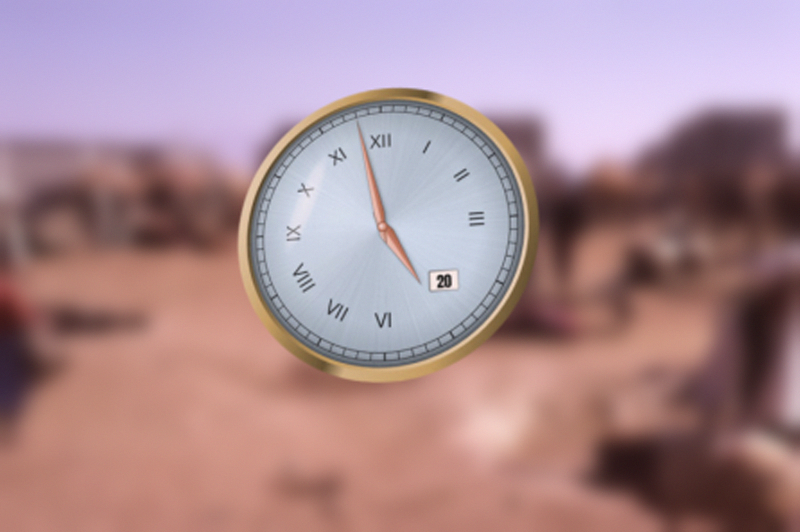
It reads **4:58**
